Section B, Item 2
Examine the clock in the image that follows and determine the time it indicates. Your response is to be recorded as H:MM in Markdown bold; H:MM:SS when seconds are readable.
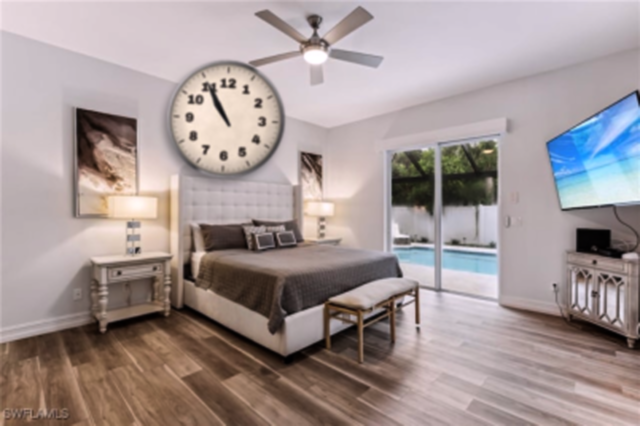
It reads **10:55**
